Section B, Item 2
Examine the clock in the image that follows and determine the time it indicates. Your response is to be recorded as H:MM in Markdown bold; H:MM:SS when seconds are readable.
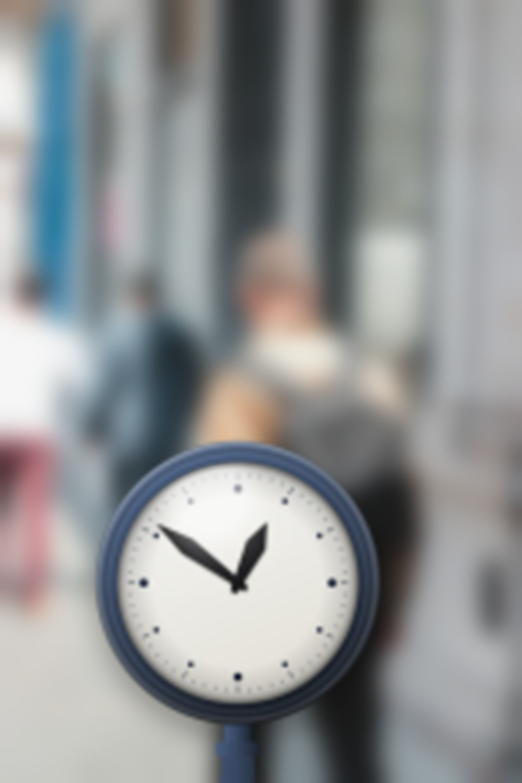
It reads **12:51**
